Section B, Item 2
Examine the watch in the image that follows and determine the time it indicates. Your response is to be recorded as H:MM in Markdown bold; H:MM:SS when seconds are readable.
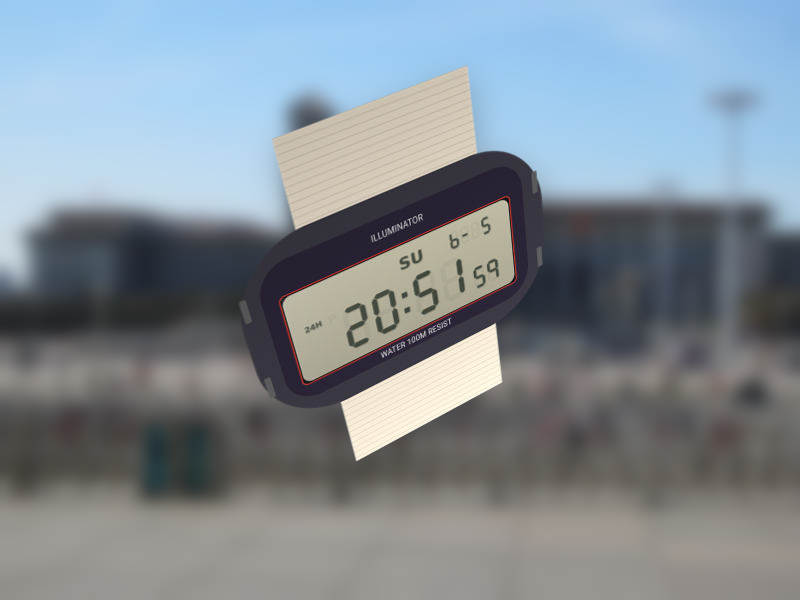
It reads **20:51:59**
